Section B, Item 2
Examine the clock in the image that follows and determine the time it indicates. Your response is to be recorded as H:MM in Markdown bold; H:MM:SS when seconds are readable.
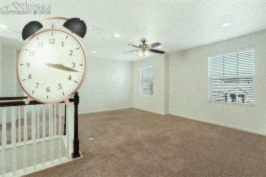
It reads **3:17**
